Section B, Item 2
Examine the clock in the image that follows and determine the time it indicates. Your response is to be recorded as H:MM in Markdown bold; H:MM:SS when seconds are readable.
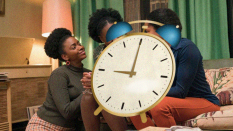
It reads **9:00**
